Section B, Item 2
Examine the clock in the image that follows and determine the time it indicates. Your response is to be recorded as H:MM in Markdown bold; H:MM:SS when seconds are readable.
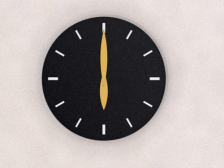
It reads **6:00**
